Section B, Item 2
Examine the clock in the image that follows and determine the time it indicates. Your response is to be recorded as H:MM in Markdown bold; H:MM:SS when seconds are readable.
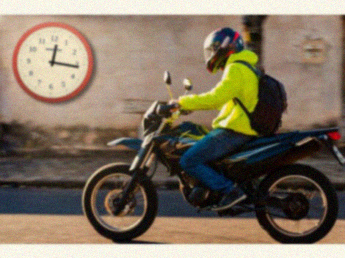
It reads **12:16**
